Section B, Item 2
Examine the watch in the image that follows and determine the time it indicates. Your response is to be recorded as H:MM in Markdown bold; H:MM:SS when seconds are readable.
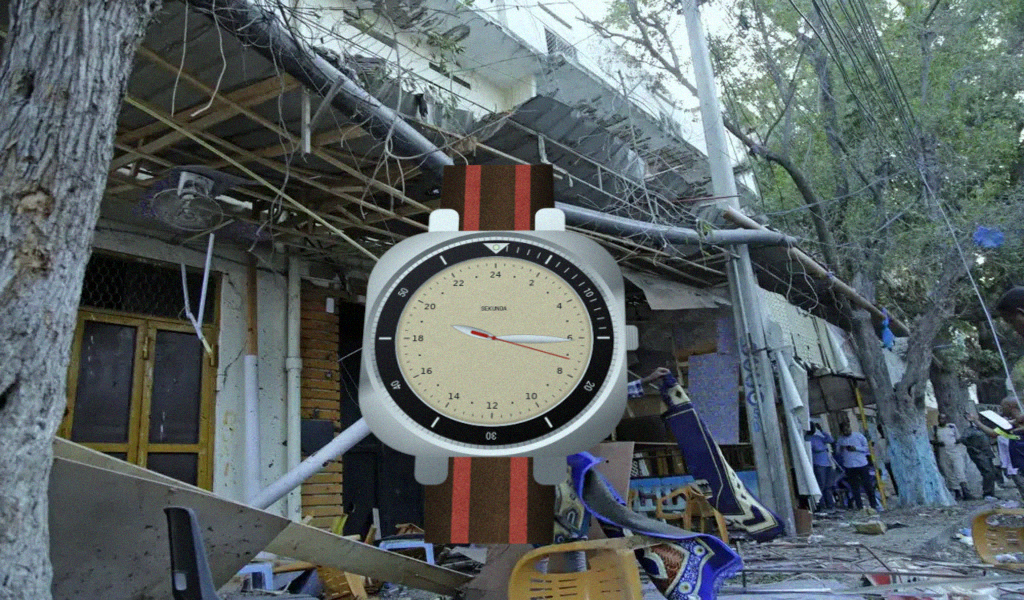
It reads **19:15:18**
